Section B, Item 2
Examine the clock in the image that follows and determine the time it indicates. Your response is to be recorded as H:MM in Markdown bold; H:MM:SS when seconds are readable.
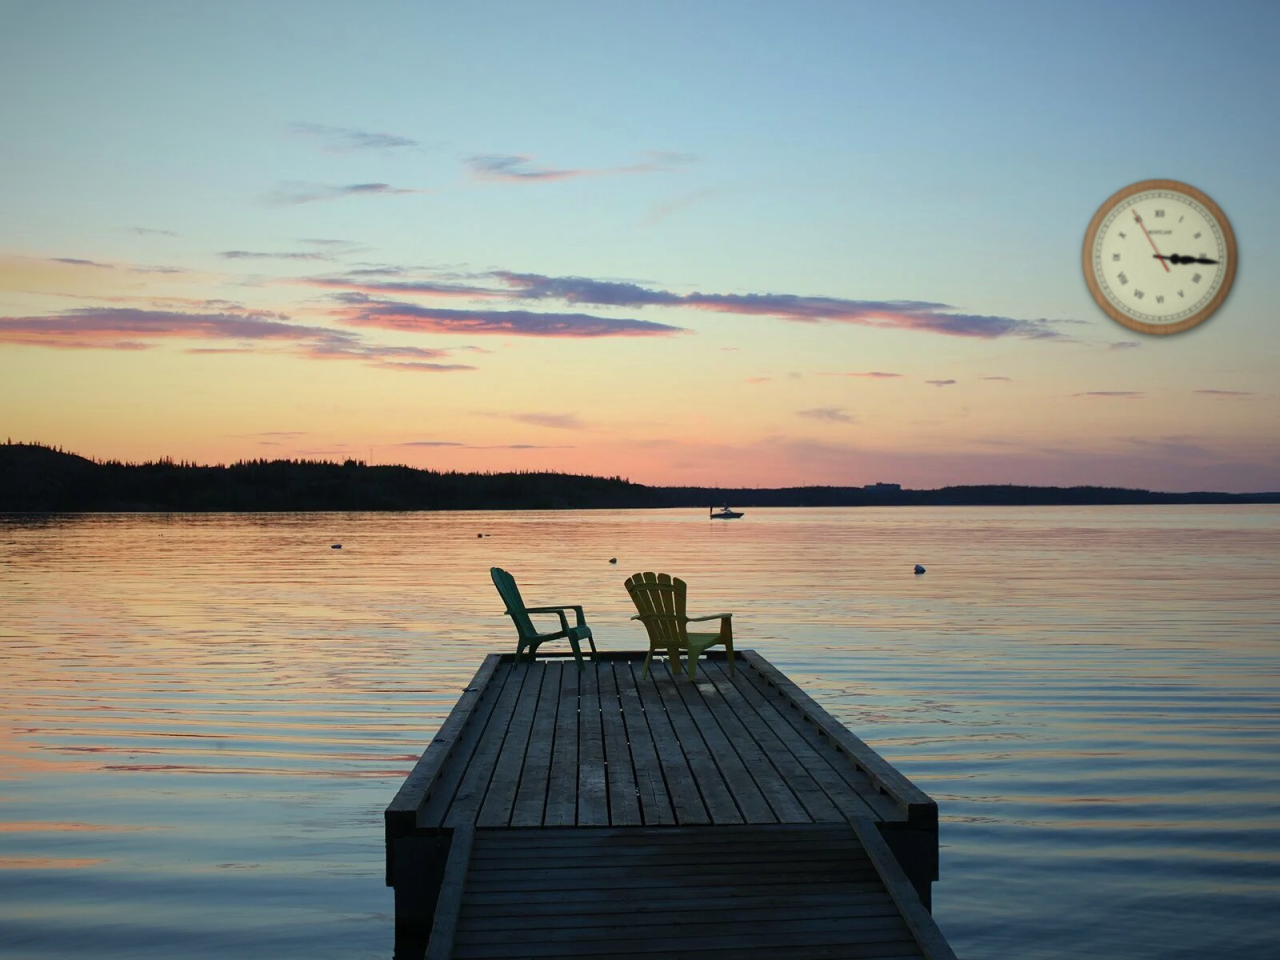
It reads **3:15:55**
